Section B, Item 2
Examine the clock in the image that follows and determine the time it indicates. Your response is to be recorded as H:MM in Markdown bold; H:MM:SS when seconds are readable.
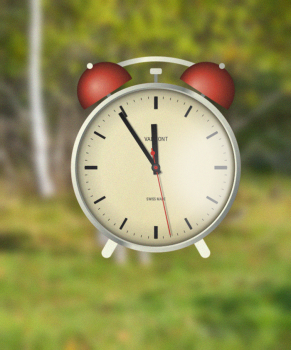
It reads **11:54:28**
